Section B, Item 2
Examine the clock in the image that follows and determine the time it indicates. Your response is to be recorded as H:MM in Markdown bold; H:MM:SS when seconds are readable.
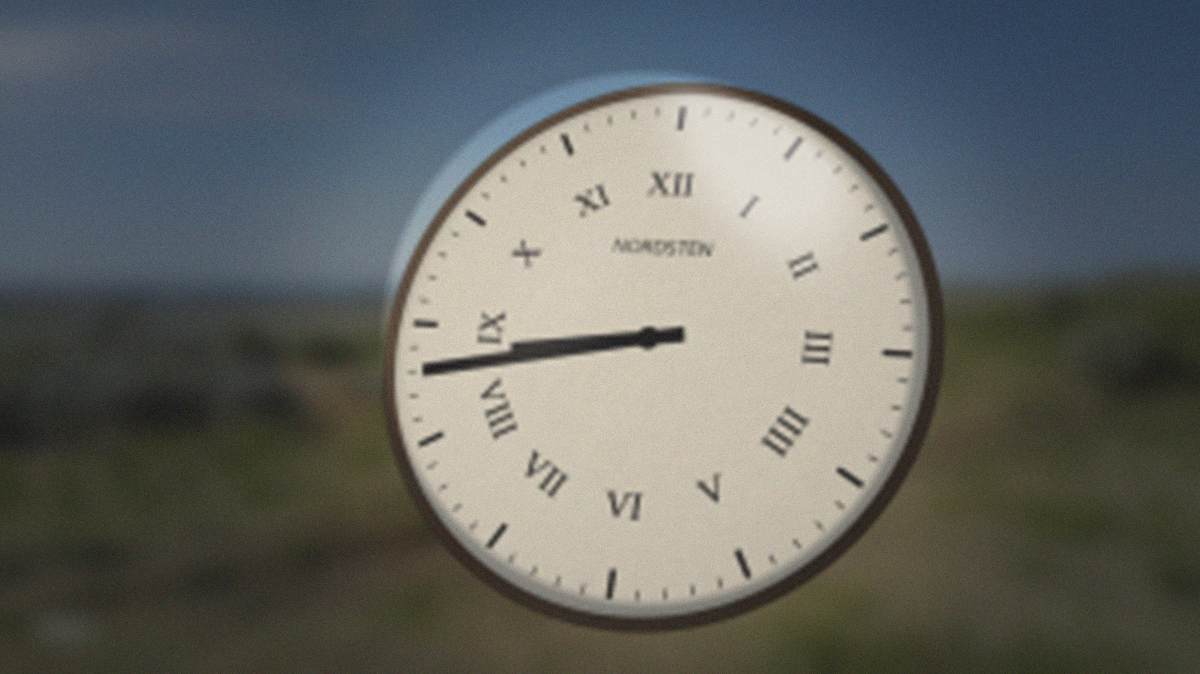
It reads **8:43**
